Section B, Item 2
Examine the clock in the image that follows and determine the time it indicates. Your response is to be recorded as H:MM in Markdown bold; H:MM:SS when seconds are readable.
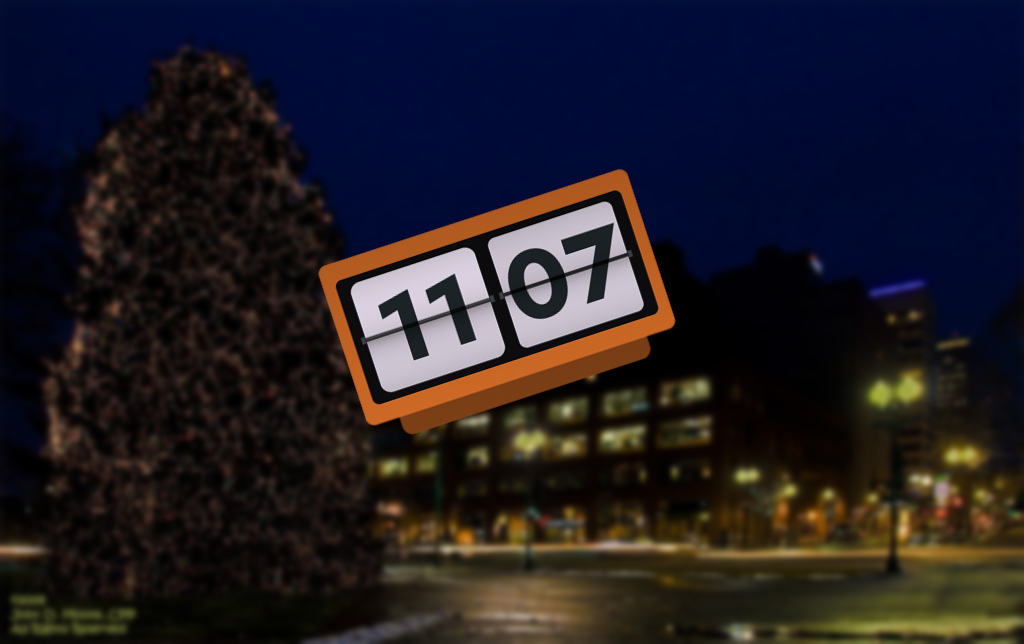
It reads **11:07**
